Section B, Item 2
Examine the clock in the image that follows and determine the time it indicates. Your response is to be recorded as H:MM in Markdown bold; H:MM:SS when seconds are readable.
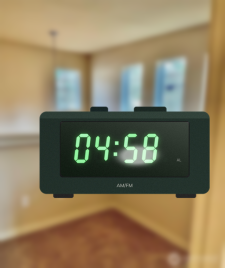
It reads **4:58**
